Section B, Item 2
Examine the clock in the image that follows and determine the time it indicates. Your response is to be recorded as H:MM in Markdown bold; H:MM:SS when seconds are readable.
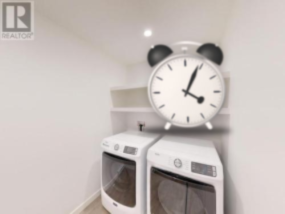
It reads **4:04**
